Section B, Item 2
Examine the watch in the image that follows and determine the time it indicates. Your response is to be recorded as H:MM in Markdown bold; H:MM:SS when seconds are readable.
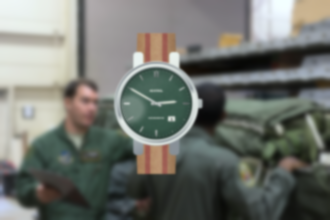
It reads **2:50**
